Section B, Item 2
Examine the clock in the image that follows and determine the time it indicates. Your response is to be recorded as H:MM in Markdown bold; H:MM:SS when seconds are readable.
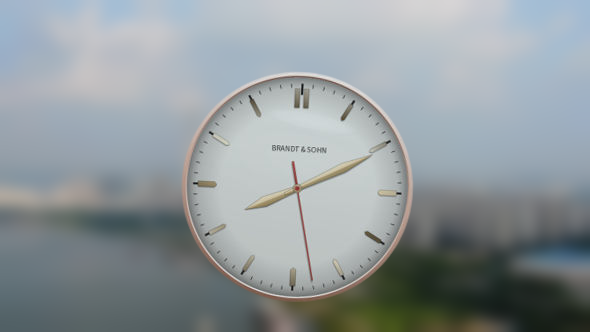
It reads **8:10:28**
